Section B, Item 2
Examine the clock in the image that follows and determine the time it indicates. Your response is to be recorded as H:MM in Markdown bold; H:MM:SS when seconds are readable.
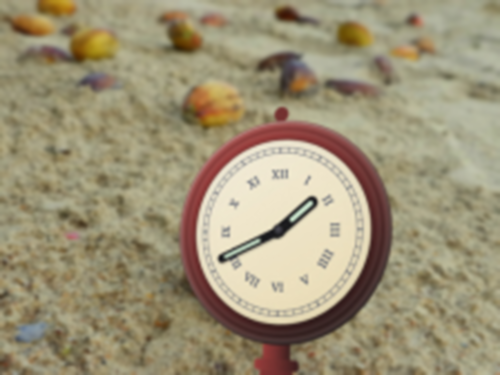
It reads **1:41**
